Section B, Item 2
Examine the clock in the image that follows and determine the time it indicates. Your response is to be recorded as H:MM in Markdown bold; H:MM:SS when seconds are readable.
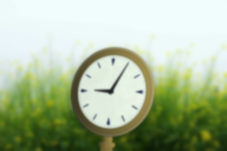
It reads **9:05**
